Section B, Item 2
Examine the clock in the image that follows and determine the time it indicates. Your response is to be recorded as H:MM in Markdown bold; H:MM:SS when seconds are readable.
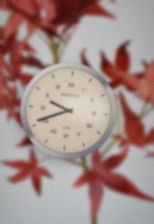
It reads **9:41**
